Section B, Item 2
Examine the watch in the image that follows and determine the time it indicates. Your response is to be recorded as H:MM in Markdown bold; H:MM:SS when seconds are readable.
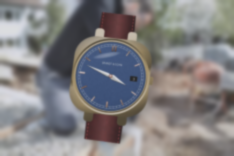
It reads **3:48**
